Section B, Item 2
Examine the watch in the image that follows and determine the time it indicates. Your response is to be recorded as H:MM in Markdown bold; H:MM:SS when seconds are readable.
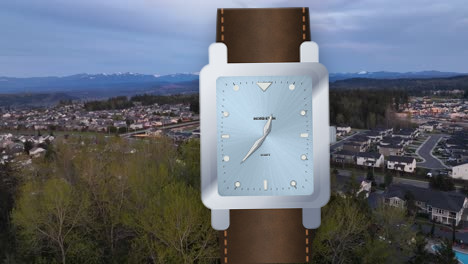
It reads **12:37**
